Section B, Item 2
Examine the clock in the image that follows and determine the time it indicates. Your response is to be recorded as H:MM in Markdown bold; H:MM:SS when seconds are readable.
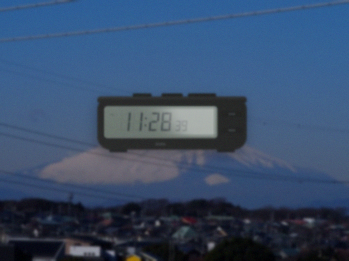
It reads **11:28:39**
